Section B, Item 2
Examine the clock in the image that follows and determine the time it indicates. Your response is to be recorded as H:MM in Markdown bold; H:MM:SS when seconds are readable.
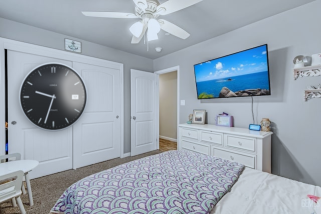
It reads **9:33**
